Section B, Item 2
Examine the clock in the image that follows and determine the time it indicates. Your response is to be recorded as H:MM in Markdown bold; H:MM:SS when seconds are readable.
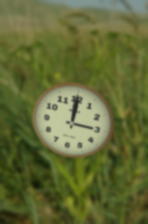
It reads **3:00**
